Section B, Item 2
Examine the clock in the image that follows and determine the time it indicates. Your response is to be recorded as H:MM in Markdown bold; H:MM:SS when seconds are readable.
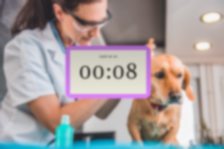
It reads **0:08**
